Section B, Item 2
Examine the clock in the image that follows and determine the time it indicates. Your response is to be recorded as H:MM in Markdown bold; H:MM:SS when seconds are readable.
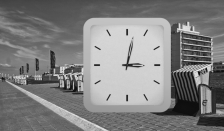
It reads **3:02**
